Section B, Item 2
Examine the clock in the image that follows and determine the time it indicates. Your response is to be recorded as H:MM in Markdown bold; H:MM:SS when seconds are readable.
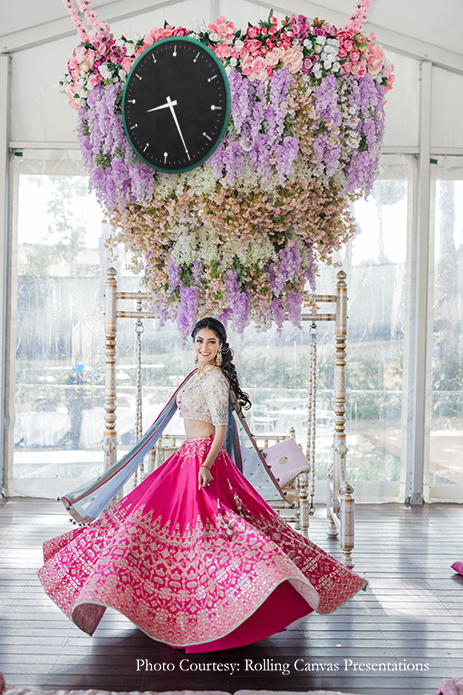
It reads **8:25**
